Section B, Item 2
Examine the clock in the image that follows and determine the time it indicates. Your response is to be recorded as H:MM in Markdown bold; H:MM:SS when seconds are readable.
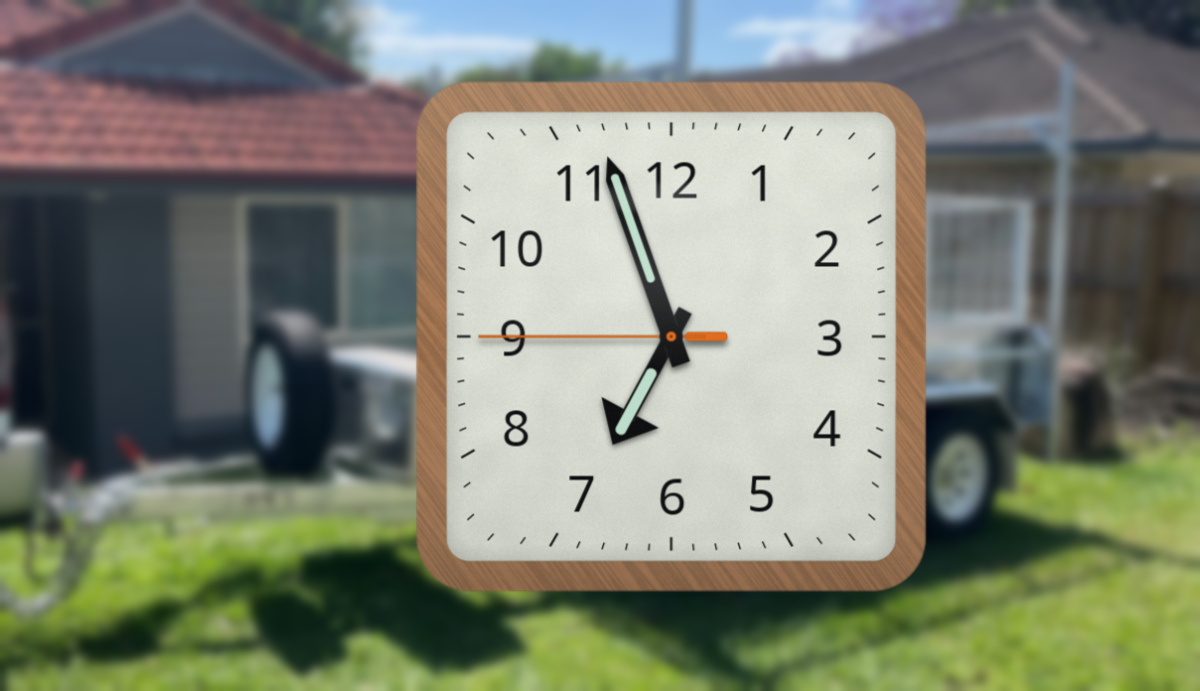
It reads **6:56:45**
